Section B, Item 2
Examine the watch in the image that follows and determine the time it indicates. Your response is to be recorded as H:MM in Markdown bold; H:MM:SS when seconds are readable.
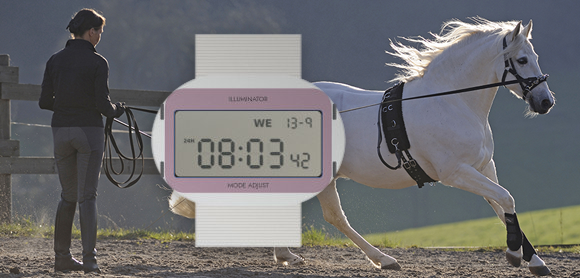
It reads **8:03:42**
